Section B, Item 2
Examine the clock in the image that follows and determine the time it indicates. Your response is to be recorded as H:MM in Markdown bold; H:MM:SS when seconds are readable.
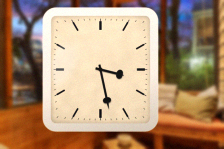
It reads **3:28**
